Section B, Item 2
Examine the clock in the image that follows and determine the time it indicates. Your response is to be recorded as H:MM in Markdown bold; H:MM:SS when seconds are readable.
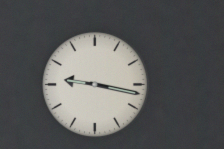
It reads **9:17**
